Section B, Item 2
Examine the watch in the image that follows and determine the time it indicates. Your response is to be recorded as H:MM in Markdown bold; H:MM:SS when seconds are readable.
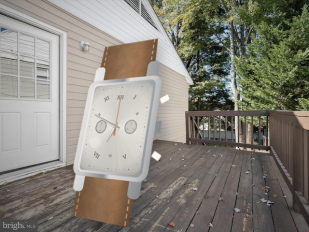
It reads **6:49**
